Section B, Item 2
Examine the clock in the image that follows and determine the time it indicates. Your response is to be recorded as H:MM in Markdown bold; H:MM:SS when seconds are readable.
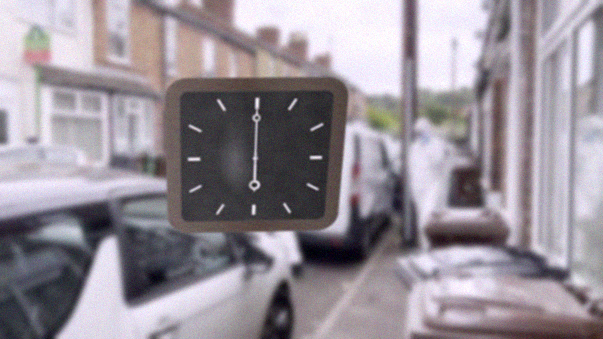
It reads **6:00**
